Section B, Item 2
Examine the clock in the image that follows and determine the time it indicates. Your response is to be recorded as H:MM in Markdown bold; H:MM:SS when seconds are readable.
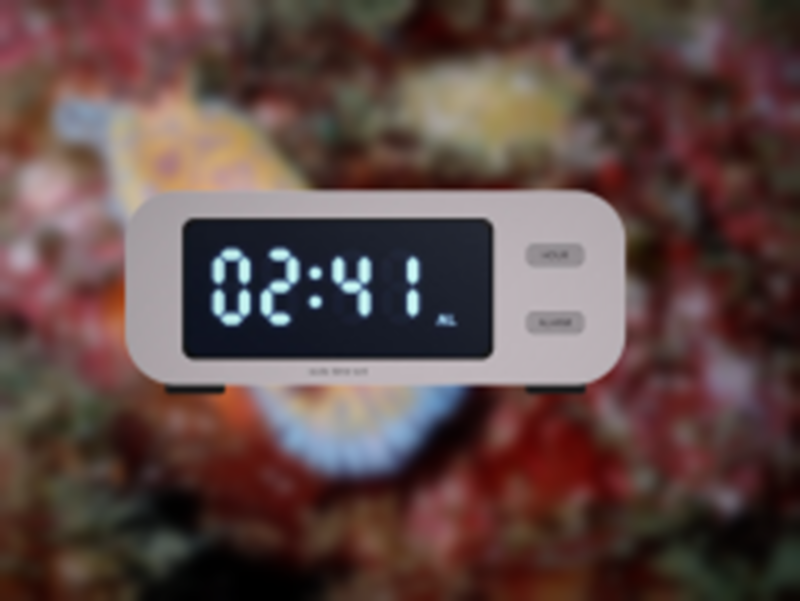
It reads **2:41**
